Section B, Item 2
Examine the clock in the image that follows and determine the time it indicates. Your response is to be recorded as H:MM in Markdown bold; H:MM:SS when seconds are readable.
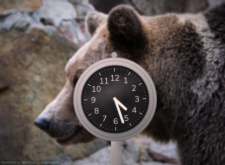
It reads **4:27**
